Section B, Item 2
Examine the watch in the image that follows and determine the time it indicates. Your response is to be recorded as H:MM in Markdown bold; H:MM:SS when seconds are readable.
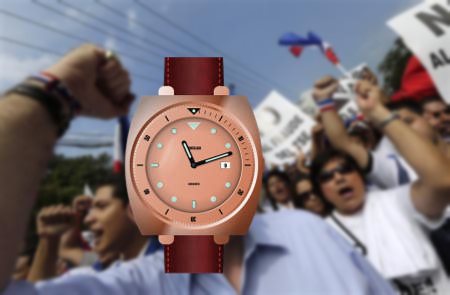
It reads **11:12**
